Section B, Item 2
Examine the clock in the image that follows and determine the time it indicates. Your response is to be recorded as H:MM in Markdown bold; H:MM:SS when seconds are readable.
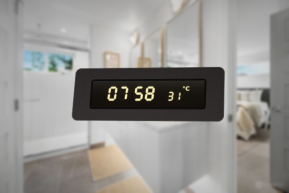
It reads **7:58**
